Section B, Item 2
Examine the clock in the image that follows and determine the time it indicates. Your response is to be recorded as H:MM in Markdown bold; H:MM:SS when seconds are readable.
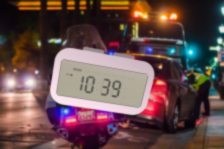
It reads **10:39**
